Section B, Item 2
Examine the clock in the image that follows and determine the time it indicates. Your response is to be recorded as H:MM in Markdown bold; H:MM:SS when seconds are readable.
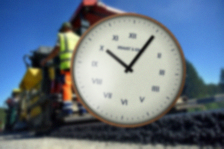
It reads **10:05**
